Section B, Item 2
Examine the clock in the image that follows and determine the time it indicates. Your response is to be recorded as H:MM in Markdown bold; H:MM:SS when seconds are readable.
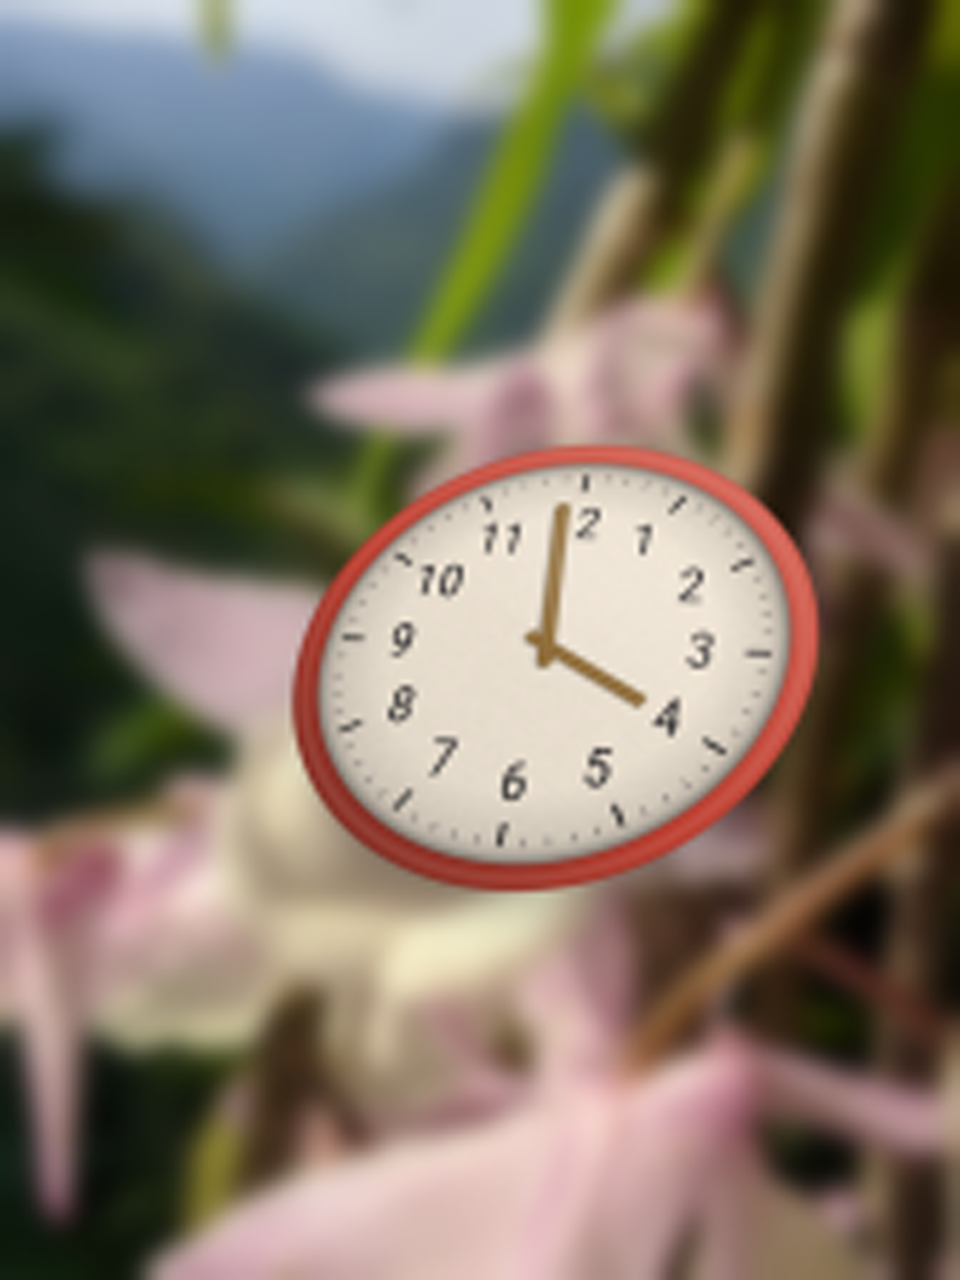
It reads **3:59**
